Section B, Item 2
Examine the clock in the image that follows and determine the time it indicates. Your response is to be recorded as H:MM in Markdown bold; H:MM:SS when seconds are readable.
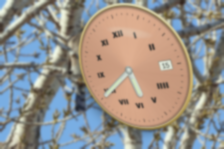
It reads **5:40**
